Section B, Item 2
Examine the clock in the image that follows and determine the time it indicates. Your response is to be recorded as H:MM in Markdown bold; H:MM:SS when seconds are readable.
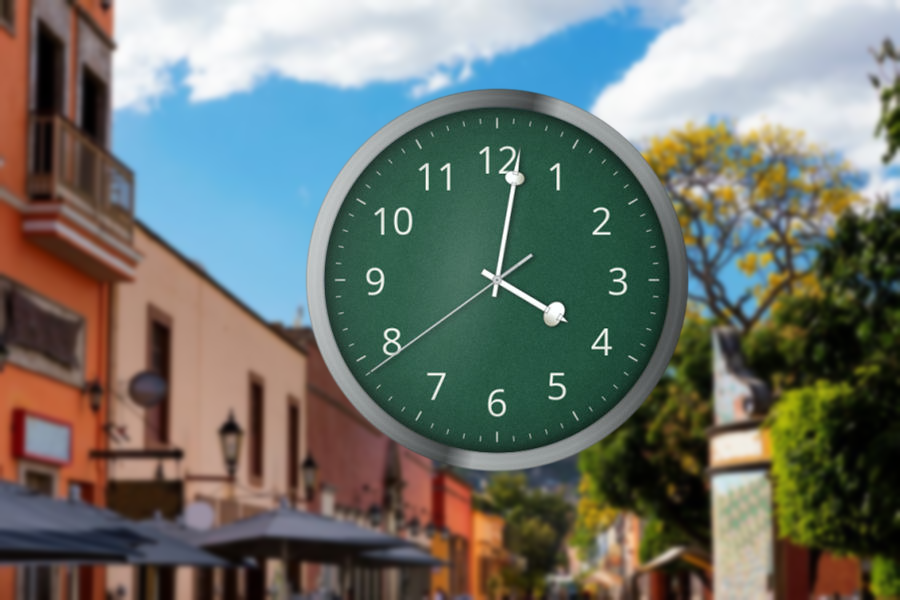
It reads **4:01:39**
